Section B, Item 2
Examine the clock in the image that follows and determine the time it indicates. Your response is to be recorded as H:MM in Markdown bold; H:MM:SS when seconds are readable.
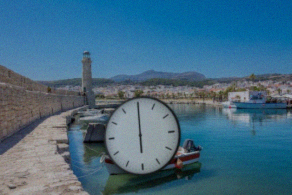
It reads **6:00**
